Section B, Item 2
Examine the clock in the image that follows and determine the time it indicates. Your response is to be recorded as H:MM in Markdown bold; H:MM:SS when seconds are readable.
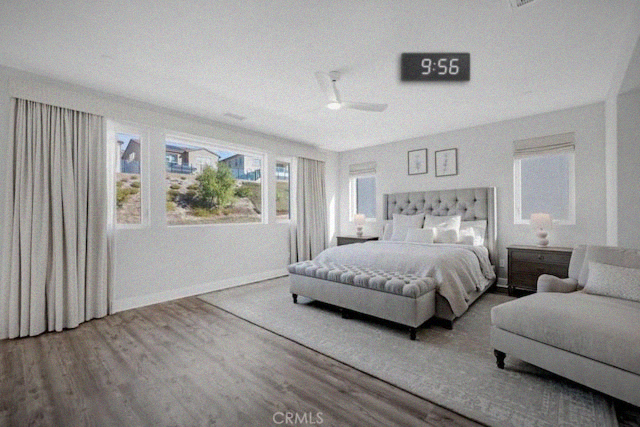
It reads **9:56**
